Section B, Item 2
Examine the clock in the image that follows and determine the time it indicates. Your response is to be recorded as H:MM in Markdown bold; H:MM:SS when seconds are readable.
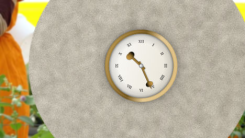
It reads **10:26**
